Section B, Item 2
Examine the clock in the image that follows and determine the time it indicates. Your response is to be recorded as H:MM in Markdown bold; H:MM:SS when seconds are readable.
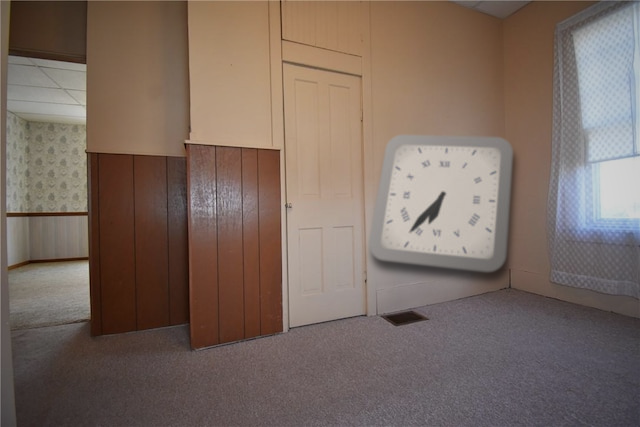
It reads **6:36**
